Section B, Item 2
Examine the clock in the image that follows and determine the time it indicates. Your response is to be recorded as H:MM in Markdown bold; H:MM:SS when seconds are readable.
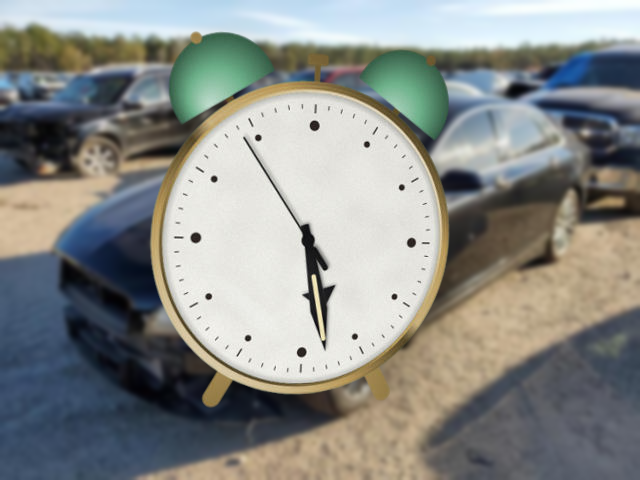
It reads **5:27:54**
